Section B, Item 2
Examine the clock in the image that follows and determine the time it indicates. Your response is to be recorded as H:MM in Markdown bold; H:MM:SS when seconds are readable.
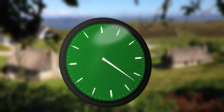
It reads **4:22**
